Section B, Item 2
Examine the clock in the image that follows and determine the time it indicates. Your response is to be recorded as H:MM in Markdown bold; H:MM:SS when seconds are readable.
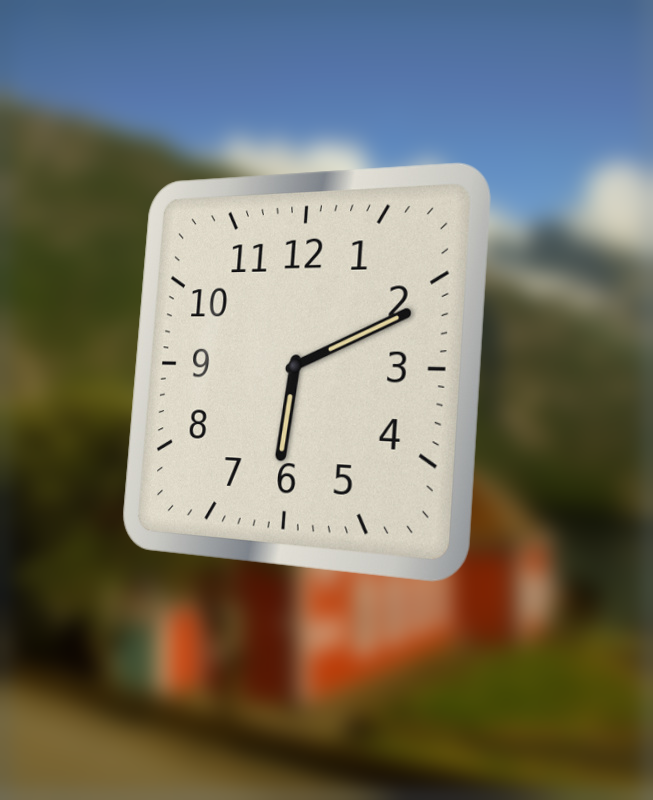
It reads **6:11**
